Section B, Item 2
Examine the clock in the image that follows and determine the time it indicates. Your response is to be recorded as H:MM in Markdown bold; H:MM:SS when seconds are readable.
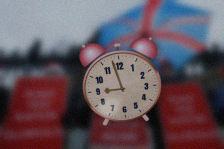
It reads **8:58**
